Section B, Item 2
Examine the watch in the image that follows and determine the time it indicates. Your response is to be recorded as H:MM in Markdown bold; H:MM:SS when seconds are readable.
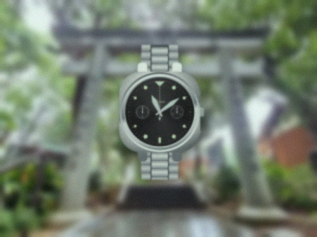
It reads **11:09**
